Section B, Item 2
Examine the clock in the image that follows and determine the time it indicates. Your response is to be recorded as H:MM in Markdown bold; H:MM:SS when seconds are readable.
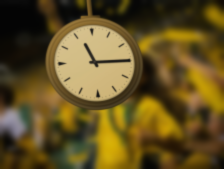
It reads **11:15**
